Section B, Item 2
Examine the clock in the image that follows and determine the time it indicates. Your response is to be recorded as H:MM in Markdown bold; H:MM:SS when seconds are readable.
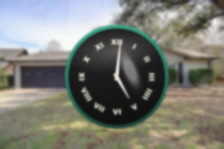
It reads **5:01**
